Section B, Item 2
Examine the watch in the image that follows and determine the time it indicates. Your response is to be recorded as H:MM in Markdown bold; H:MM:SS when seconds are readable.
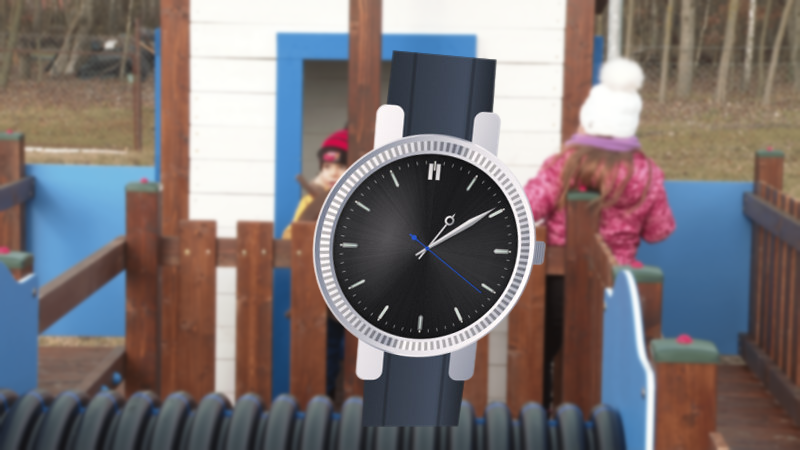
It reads **1:09:21**
